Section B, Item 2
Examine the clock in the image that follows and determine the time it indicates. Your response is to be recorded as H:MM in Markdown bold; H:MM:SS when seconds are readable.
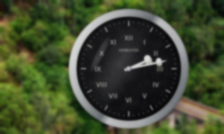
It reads **2:13**
